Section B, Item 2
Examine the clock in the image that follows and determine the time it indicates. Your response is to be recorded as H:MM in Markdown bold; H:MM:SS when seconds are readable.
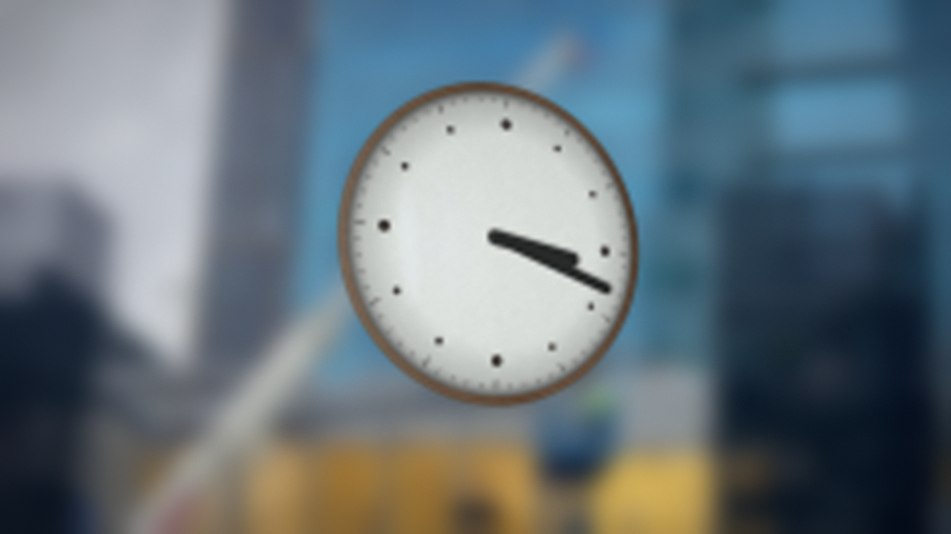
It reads **3:18**
